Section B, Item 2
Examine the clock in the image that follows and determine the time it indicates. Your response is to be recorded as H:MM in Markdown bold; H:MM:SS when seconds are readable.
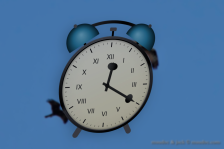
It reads **12:20**
